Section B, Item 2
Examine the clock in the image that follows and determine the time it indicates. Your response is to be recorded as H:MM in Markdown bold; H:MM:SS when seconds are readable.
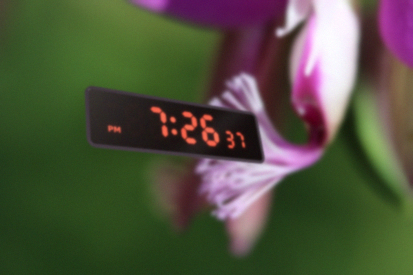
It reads **7:26:37**
